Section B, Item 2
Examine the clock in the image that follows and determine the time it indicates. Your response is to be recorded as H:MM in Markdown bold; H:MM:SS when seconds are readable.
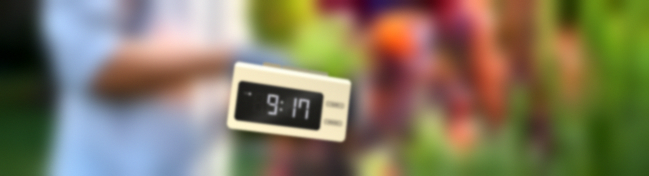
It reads **9:17**
